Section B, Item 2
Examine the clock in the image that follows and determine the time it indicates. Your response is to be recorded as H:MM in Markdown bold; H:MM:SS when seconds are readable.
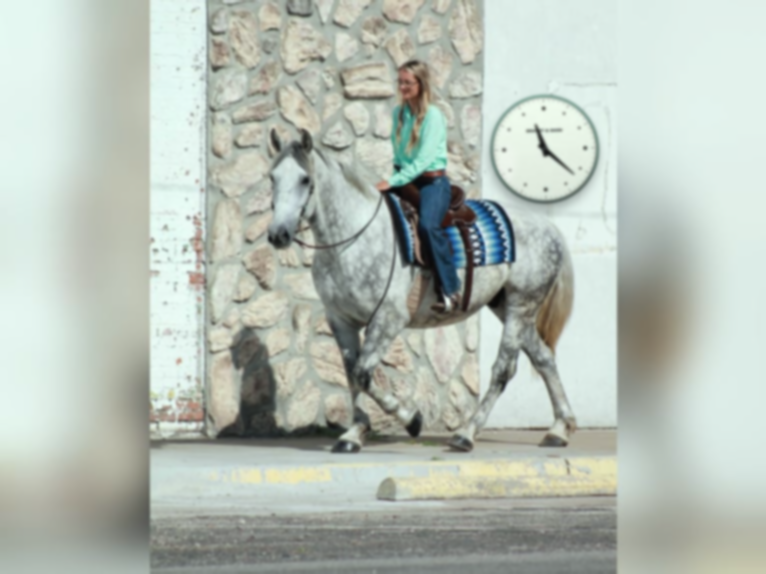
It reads **11:22**
